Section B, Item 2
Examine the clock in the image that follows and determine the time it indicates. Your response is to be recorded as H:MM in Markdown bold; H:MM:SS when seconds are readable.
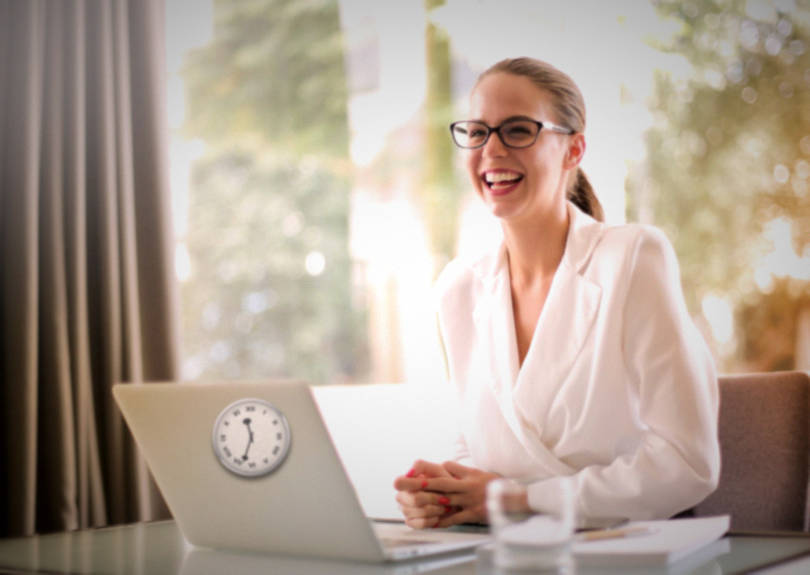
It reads **11:33**
